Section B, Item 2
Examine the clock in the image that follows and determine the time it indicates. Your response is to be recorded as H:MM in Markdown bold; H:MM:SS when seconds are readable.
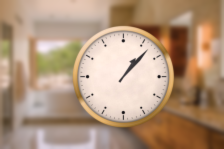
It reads **1:07**
